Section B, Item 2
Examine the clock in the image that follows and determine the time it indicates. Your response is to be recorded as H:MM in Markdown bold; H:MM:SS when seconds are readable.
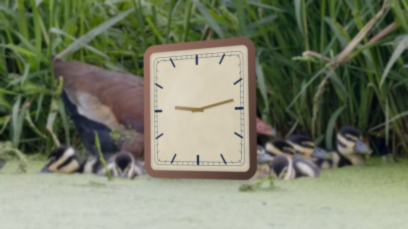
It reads **9:13**
